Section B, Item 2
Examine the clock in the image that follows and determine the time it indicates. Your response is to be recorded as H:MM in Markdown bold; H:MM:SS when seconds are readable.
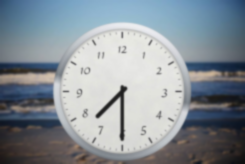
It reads **7:30**
